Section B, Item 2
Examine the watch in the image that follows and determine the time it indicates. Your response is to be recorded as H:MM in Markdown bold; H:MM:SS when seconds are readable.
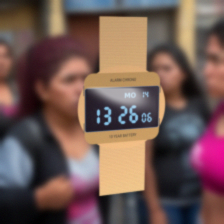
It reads **13:26:06**
